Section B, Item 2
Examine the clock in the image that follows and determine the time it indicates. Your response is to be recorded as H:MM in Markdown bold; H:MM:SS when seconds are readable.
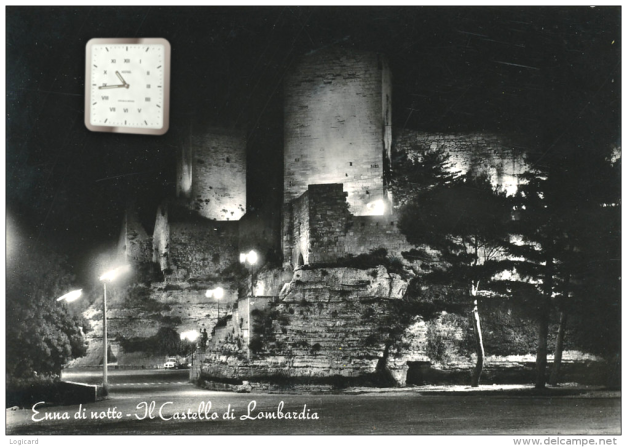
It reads **10:44**
